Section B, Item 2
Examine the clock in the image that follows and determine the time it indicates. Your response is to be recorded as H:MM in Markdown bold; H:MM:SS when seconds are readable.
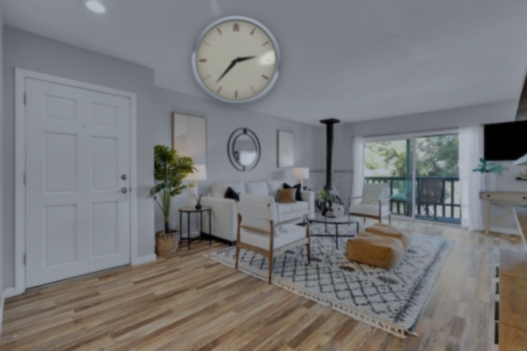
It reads **2:37**
